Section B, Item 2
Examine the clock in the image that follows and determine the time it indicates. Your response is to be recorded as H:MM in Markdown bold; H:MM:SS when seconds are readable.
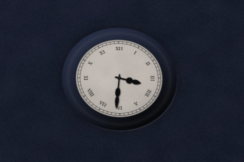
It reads **3:31**
